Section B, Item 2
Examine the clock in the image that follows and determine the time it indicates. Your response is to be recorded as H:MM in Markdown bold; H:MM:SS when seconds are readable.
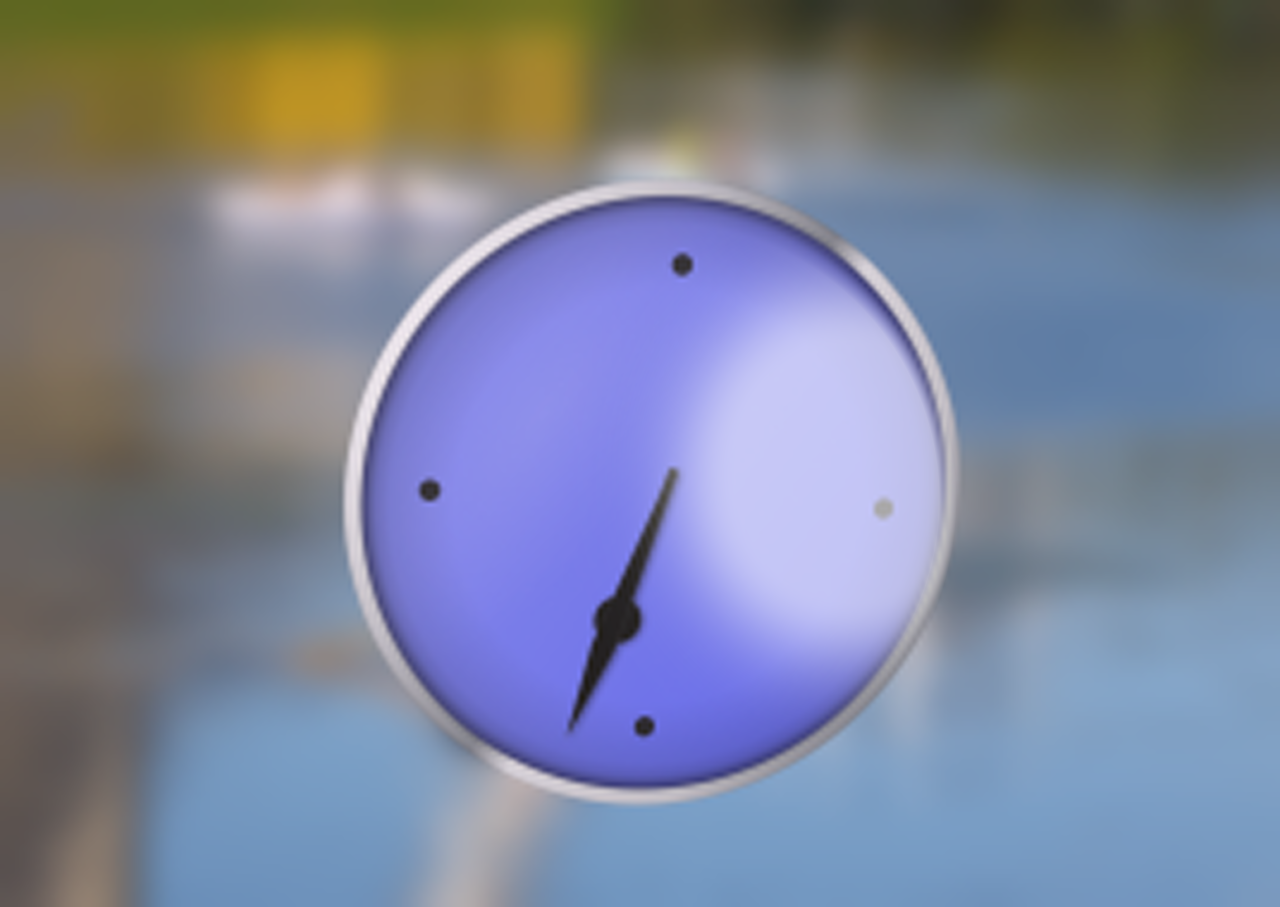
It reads **6:33**
